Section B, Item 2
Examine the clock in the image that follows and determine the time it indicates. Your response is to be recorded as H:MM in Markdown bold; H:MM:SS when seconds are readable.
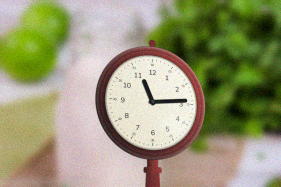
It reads **11:14**
